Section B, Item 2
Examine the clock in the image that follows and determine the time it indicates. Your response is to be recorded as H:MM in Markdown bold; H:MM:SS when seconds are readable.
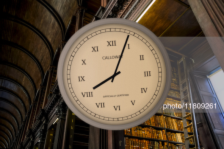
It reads **8:04**
